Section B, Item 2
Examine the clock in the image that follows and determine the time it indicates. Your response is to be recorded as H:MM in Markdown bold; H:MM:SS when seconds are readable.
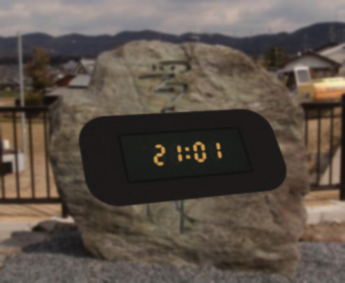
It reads **21:01**
